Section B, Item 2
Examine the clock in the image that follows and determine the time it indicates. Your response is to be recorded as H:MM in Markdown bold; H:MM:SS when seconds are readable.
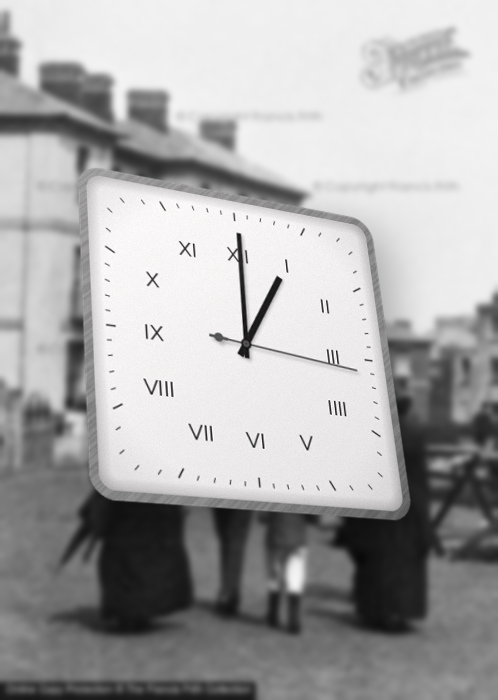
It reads **1:00:16**
